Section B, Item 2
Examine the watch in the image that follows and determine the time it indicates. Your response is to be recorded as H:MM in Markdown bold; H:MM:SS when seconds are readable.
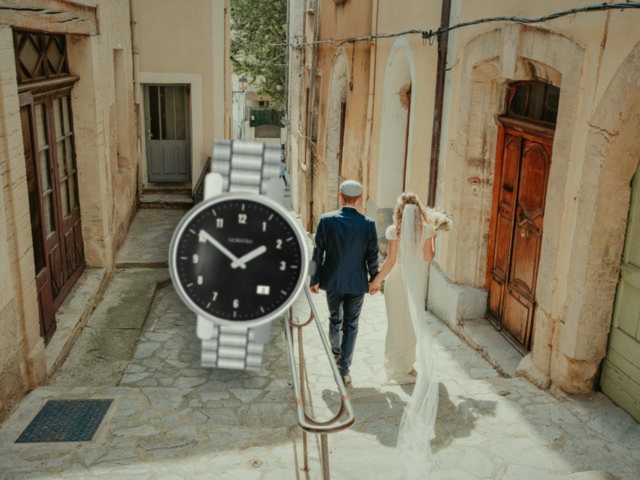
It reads **1:51**
